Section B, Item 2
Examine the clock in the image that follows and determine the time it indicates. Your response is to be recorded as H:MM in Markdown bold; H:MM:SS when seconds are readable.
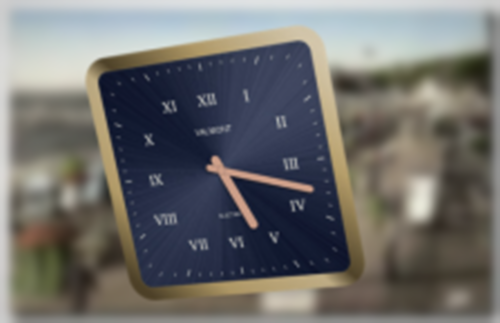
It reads **5:18**
